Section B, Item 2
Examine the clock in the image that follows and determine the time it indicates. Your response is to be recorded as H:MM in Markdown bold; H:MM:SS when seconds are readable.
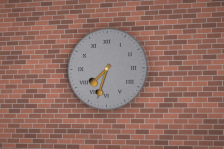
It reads **7:33**
